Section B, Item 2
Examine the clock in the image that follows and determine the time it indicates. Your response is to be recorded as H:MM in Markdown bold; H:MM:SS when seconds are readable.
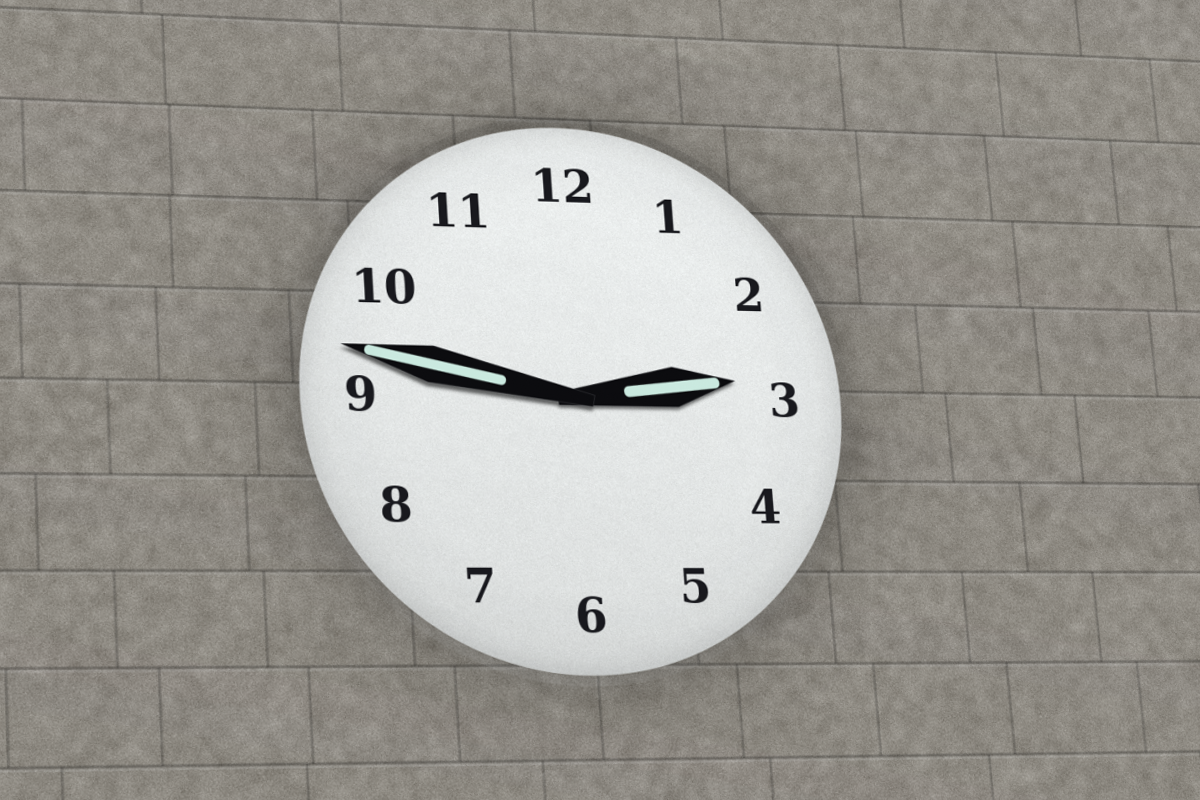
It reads **2:47**
